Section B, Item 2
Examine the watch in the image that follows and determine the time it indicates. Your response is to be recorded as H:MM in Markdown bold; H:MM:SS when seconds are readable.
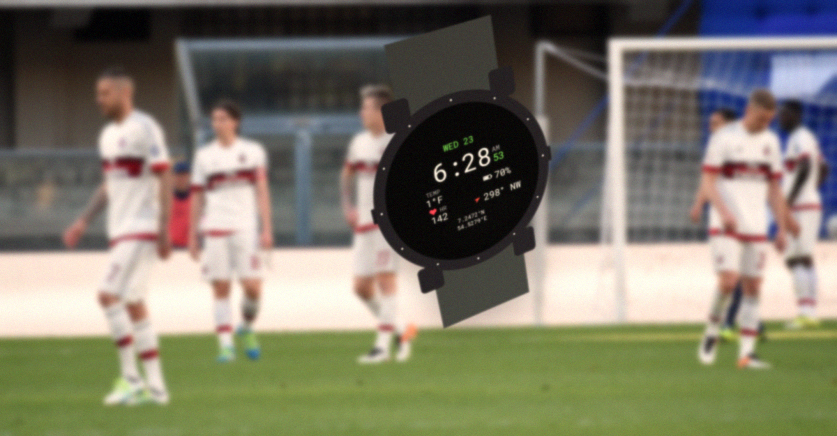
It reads **6:28:53**
